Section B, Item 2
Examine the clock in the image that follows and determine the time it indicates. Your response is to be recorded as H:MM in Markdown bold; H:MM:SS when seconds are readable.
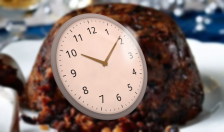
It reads **10:09**
